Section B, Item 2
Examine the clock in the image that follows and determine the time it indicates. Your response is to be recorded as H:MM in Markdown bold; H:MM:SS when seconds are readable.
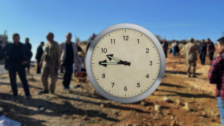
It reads **9:45**
